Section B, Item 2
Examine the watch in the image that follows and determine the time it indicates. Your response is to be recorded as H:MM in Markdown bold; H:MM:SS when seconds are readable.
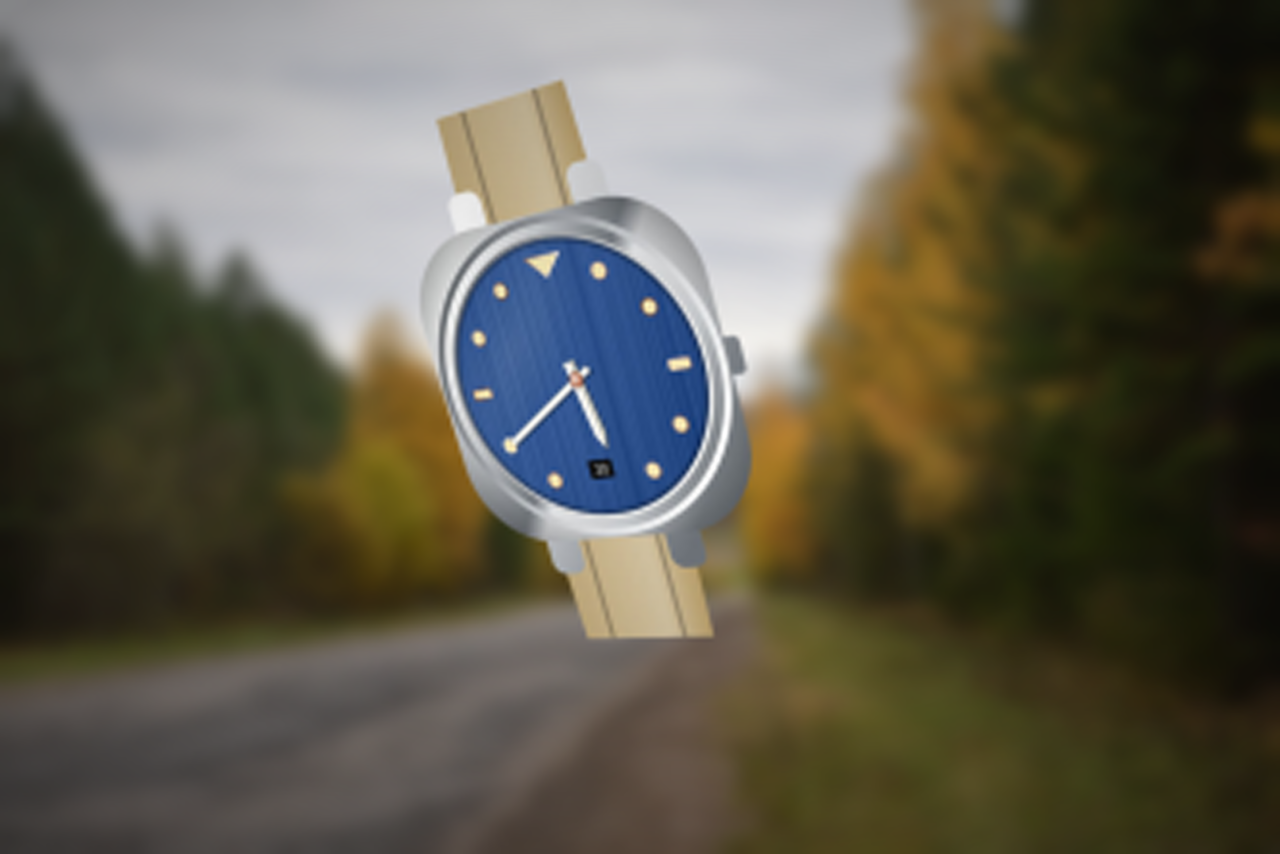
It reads **5:40**
